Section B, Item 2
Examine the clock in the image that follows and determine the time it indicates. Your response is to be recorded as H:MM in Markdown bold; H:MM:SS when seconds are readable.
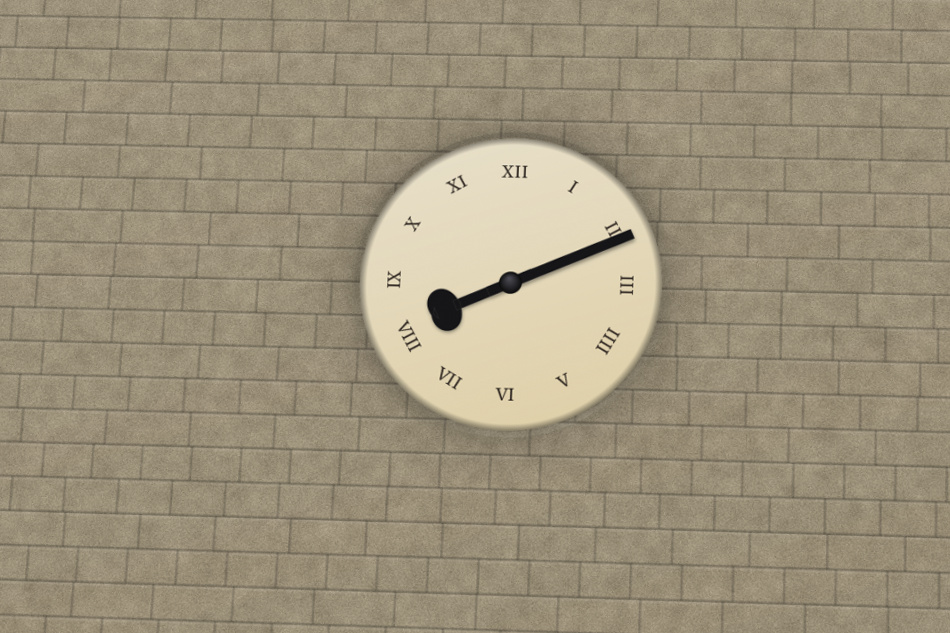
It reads **8:11**
